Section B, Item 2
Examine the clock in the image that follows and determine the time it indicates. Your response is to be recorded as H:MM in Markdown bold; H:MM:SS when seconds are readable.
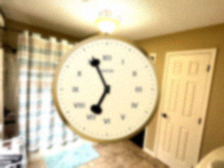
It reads **6:56**
